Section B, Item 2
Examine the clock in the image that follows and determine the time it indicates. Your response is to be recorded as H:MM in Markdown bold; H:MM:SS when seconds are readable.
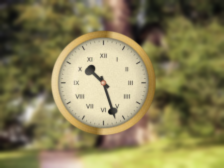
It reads **10:27**
